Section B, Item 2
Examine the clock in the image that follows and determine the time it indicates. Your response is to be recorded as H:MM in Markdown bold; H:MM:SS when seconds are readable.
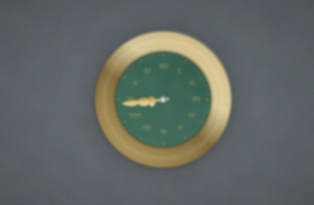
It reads **8:44**
